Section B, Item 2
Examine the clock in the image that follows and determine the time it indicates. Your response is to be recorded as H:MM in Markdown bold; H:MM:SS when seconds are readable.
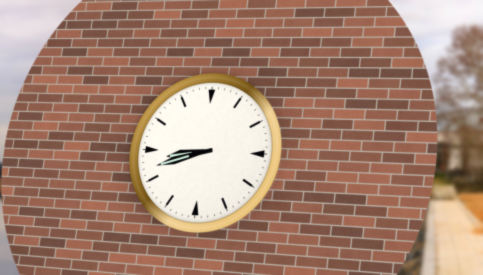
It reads **8:42**
